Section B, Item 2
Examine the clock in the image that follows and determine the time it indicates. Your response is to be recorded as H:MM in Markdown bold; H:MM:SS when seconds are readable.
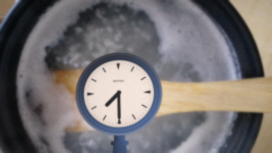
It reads **7:30**
